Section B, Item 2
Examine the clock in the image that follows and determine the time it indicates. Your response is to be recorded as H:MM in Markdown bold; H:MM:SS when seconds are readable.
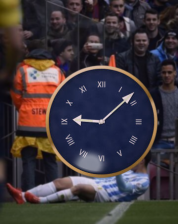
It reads **9:08**
